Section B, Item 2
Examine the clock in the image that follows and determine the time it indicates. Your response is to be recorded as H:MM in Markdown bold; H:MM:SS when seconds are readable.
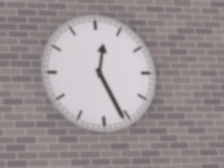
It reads **12:26**
